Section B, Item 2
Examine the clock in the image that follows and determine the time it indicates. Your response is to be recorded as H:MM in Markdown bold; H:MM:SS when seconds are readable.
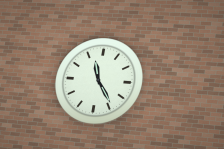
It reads **11:24**
